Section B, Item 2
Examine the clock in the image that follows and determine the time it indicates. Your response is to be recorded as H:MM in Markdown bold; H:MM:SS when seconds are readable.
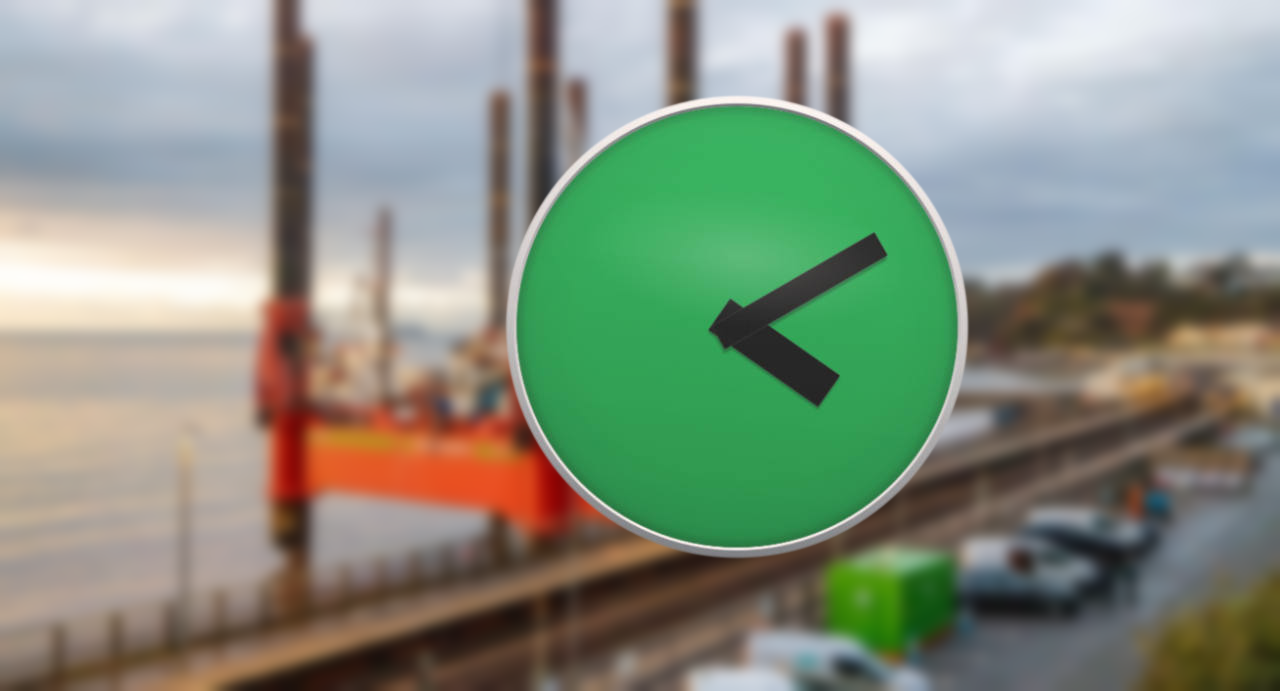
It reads **4:10**
